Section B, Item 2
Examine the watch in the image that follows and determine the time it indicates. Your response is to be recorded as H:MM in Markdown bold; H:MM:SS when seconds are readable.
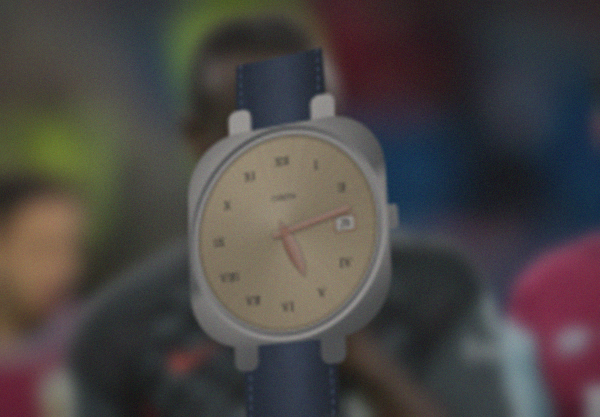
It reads **5:13**
